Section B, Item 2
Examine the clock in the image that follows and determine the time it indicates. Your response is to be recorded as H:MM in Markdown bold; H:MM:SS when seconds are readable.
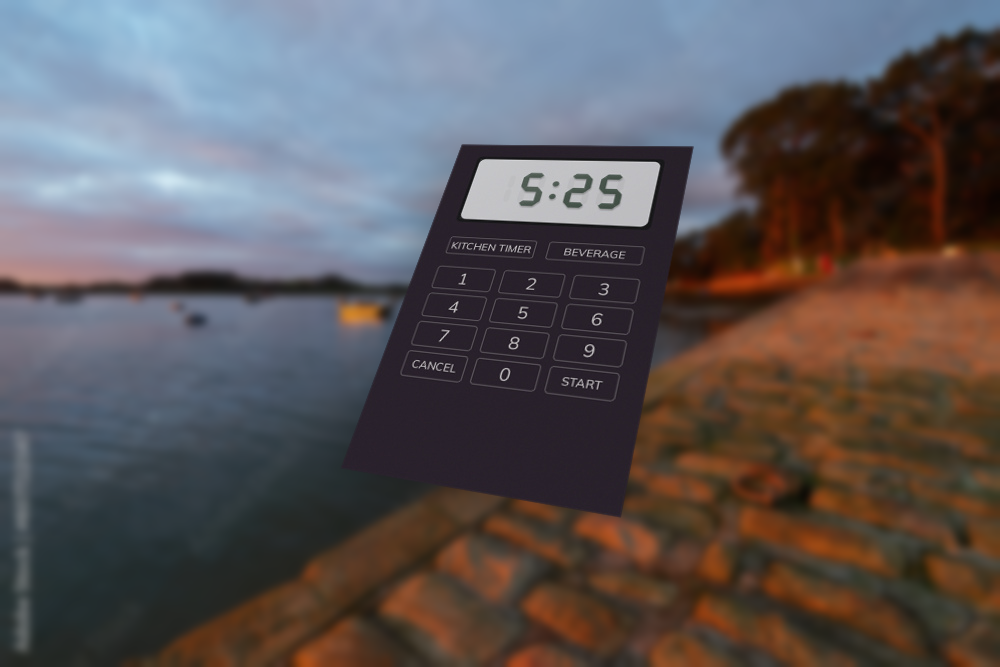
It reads **5:25**
